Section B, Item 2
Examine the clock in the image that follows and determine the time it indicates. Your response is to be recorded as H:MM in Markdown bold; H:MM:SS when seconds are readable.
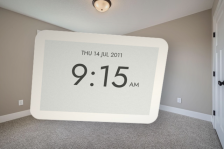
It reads **9:15**
